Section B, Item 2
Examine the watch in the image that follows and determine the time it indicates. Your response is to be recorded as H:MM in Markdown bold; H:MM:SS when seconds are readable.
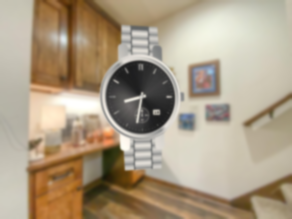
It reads **8:32**
